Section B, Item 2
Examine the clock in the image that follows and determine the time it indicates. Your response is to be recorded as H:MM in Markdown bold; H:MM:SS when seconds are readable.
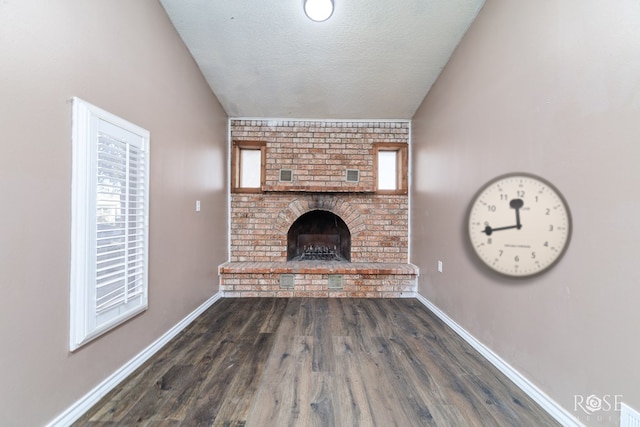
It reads **11:43**
